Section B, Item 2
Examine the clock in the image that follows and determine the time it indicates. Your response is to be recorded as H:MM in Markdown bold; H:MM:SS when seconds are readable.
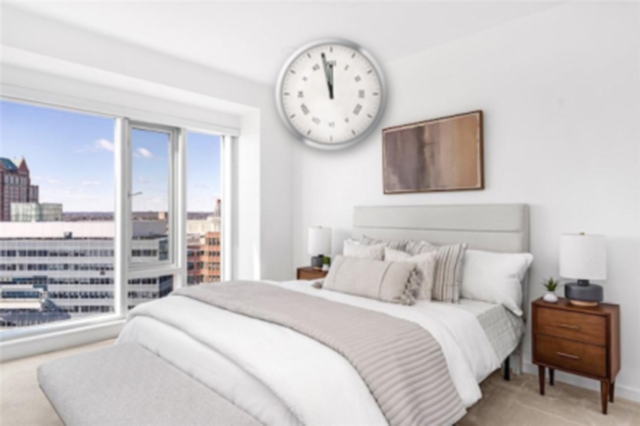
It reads **11:58**
